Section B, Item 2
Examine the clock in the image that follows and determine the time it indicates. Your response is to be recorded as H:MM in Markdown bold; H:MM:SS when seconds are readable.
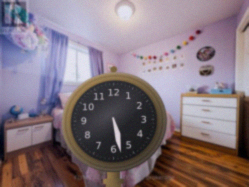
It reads **5:28**
